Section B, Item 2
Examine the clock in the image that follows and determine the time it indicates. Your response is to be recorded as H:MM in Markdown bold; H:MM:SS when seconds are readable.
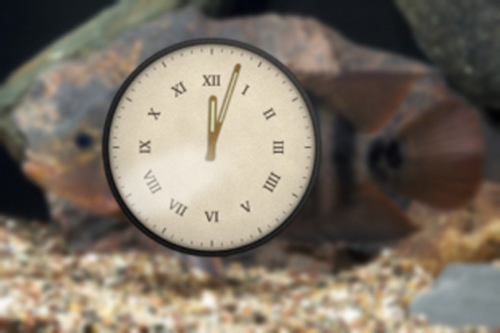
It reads **12:03**
